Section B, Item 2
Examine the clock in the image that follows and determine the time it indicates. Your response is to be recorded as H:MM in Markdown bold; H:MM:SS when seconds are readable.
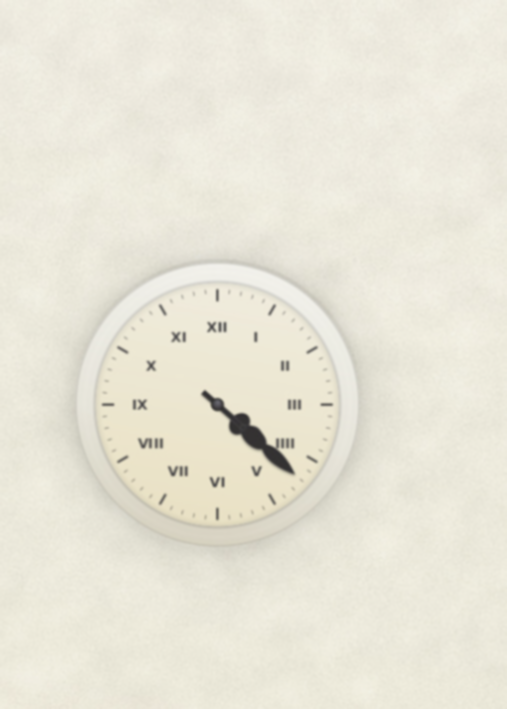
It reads **4:22**
